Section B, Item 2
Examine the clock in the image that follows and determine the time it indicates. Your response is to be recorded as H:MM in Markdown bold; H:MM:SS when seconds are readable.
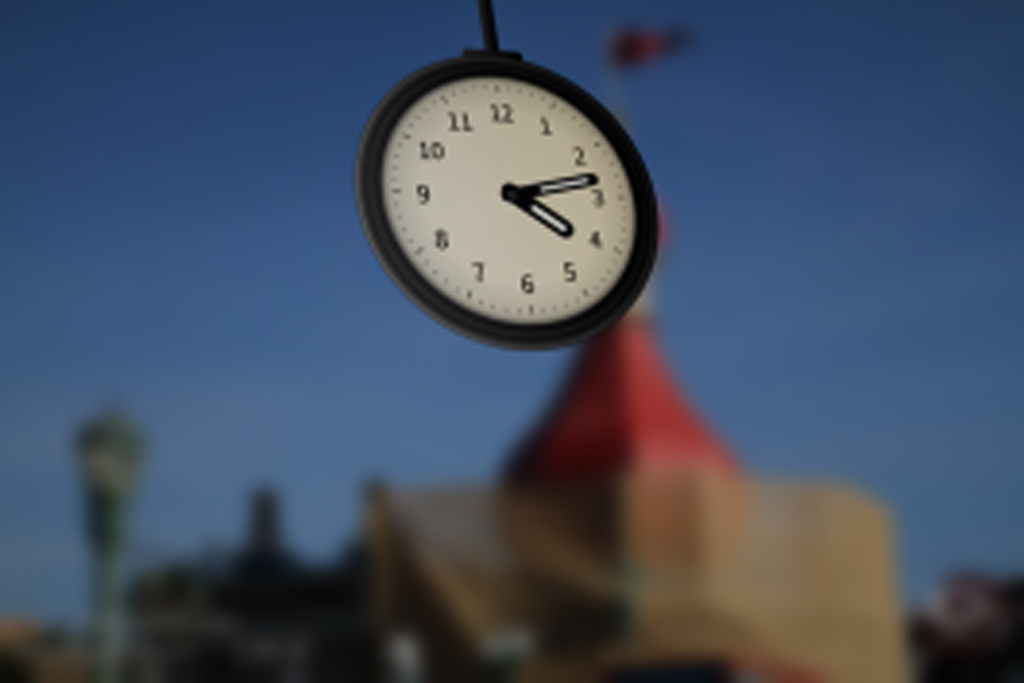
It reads **4:13**
